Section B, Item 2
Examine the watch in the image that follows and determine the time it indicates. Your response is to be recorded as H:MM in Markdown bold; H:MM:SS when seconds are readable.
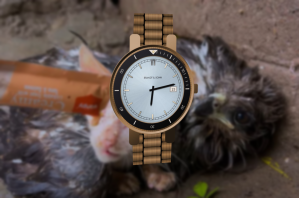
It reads **6:13**
